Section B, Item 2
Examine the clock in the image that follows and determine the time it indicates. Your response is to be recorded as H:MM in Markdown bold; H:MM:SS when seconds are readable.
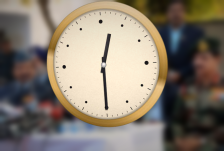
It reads **12:30**
